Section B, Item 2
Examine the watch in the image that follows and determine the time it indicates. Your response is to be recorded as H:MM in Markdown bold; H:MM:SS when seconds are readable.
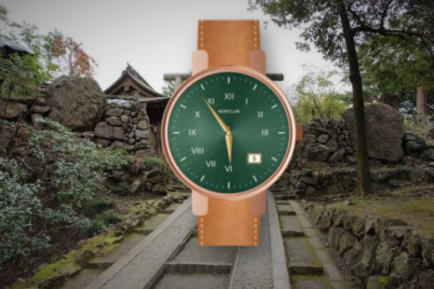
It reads **5:54**
